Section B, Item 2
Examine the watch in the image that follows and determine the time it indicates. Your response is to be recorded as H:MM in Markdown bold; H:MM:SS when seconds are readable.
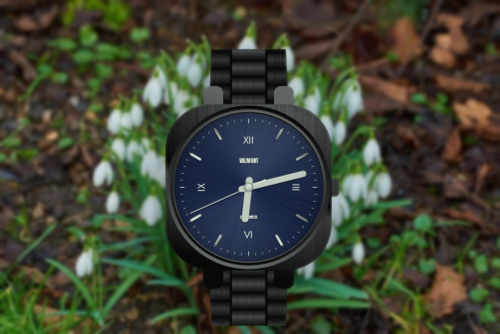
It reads **6:12:41**
